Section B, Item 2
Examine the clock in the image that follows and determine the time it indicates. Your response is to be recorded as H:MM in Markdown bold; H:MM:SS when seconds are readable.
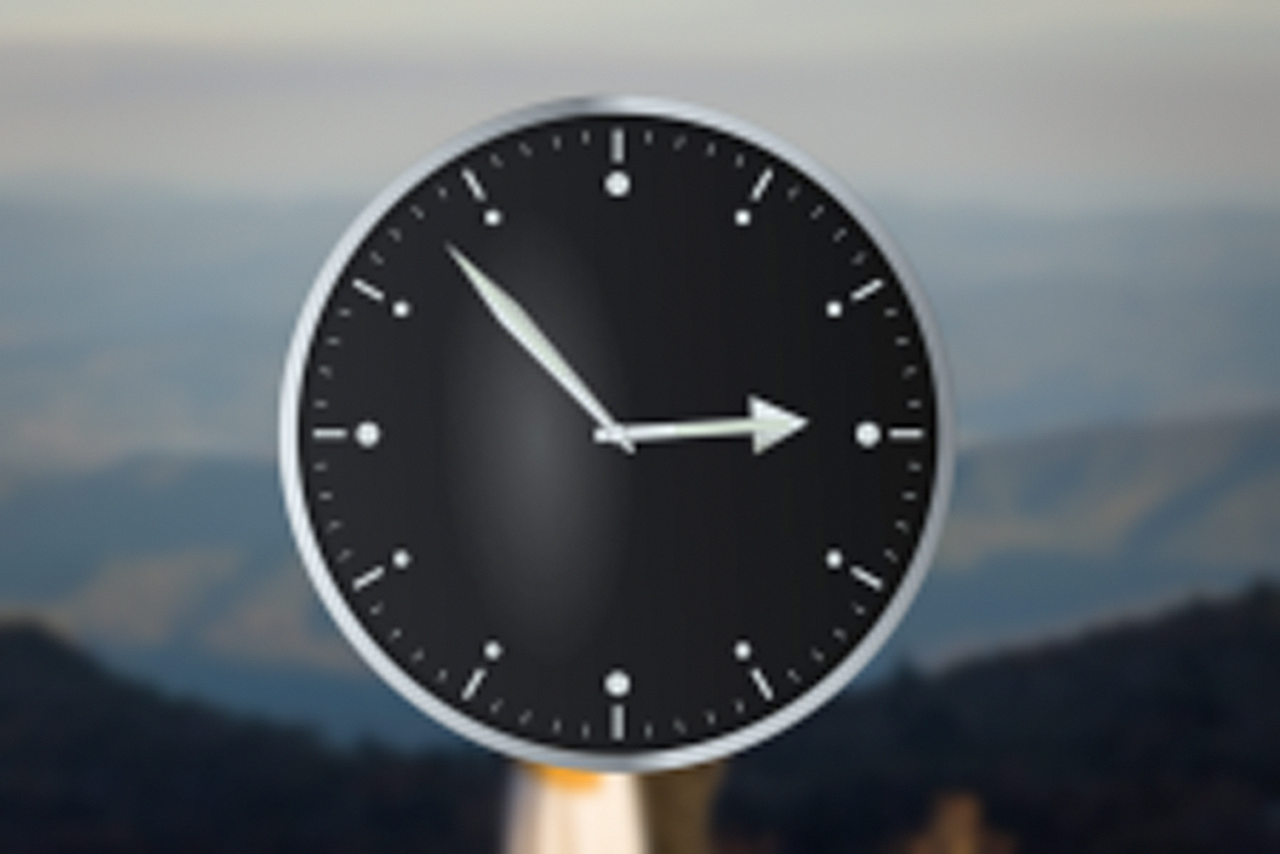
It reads **2:53**
